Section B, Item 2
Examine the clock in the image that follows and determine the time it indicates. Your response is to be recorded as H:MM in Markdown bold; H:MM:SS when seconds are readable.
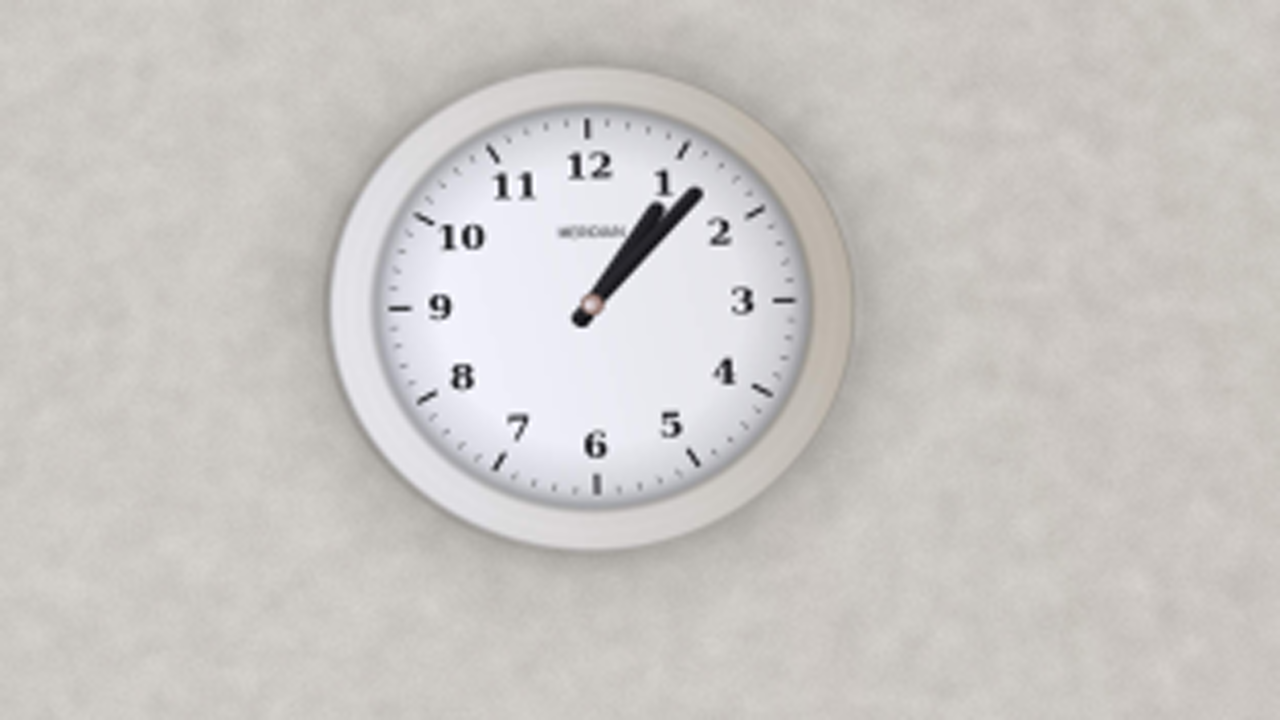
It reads **1:07**
